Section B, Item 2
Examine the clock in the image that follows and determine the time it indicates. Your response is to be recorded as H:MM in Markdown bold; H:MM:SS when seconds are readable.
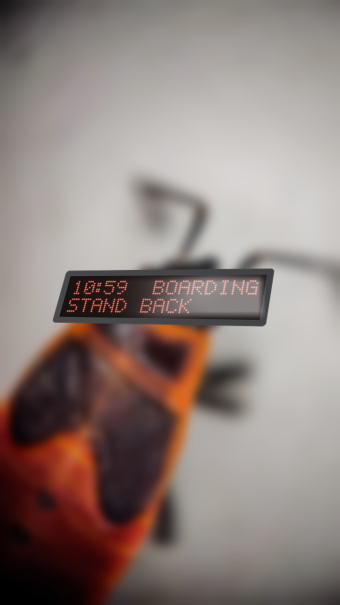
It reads **10:59**
